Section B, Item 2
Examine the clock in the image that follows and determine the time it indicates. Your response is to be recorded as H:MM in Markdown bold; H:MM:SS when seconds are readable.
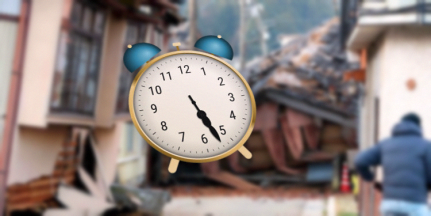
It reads **5:27**
